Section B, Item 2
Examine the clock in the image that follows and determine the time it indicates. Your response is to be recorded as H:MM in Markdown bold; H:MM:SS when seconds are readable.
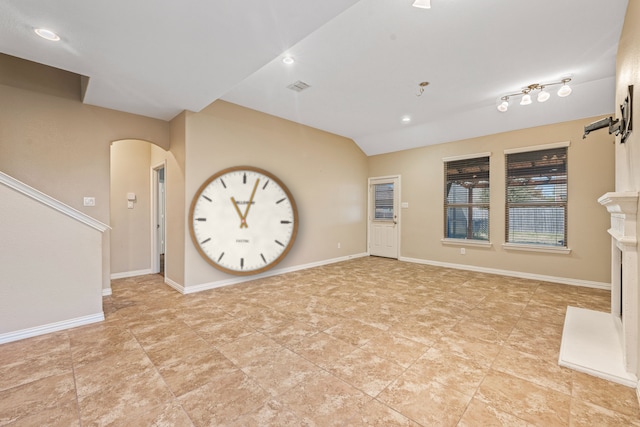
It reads **11:03**
